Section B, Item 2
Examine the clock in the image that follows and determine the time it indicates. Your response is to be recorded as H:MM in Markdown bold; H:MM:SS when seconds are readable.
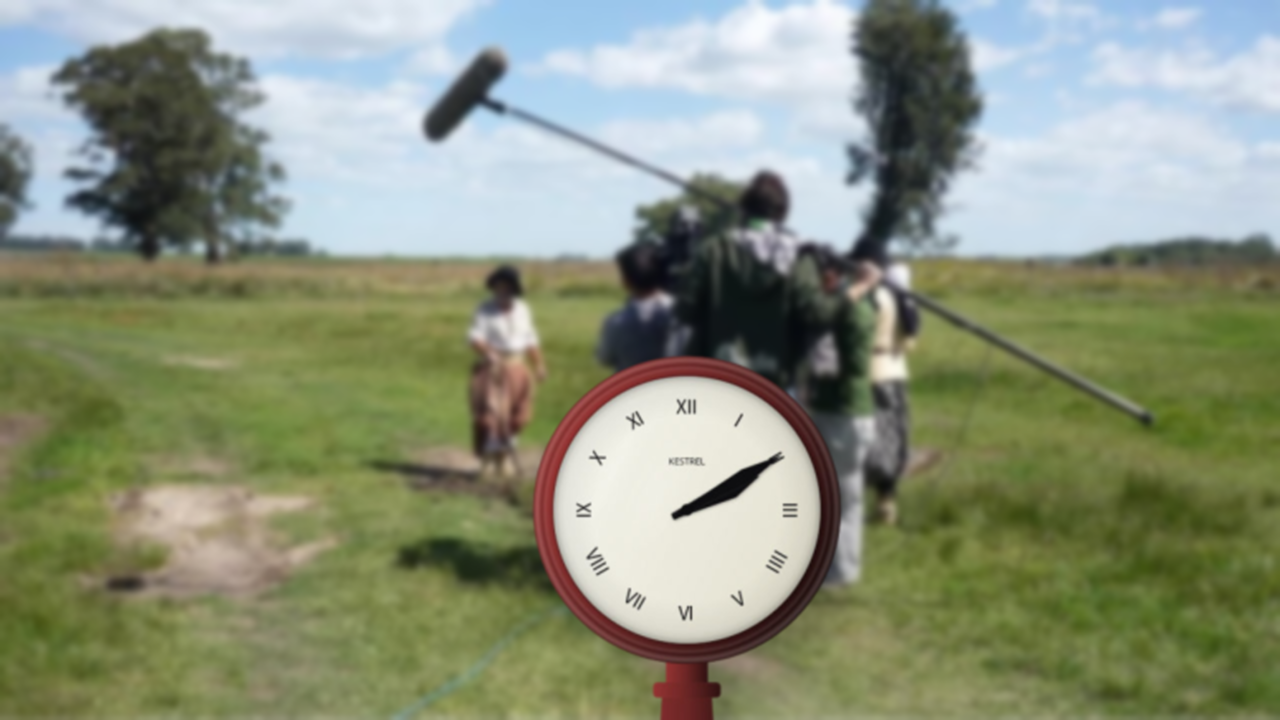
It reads **2:10**
